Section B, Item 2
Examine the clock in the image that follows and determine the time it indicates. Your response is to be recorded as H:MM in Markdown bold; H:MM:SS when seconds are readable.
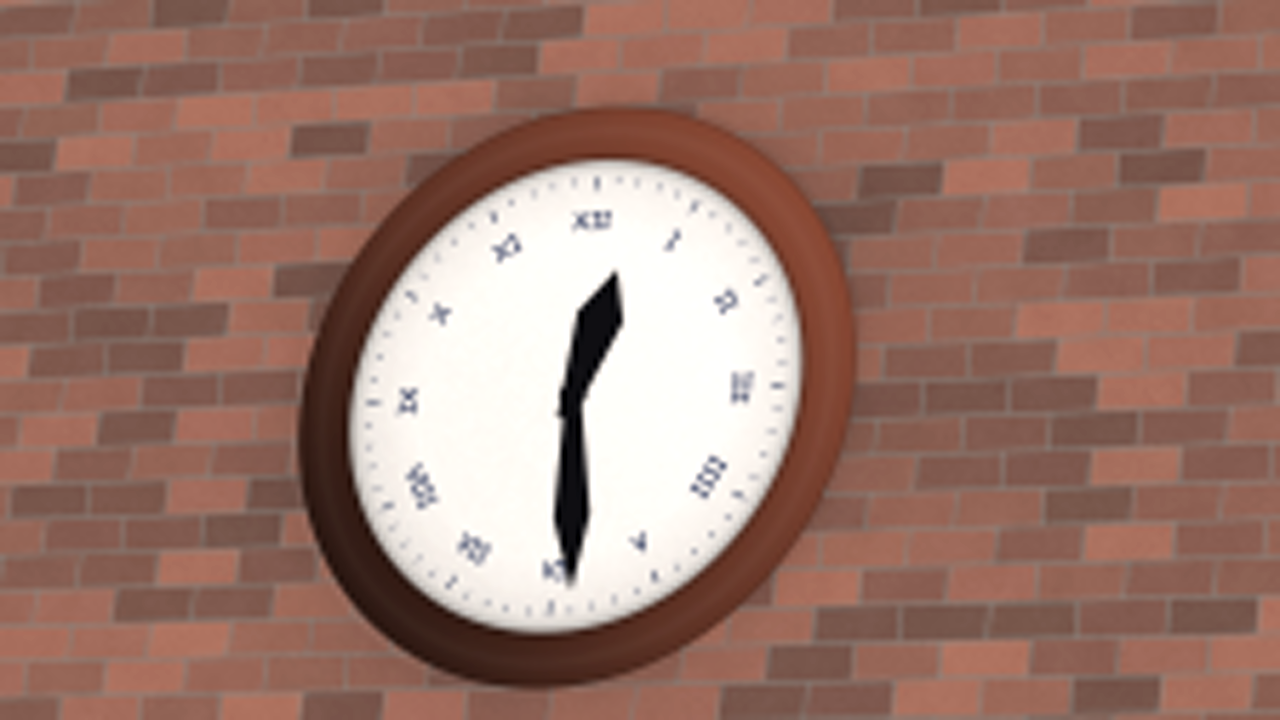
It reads **12:29**
